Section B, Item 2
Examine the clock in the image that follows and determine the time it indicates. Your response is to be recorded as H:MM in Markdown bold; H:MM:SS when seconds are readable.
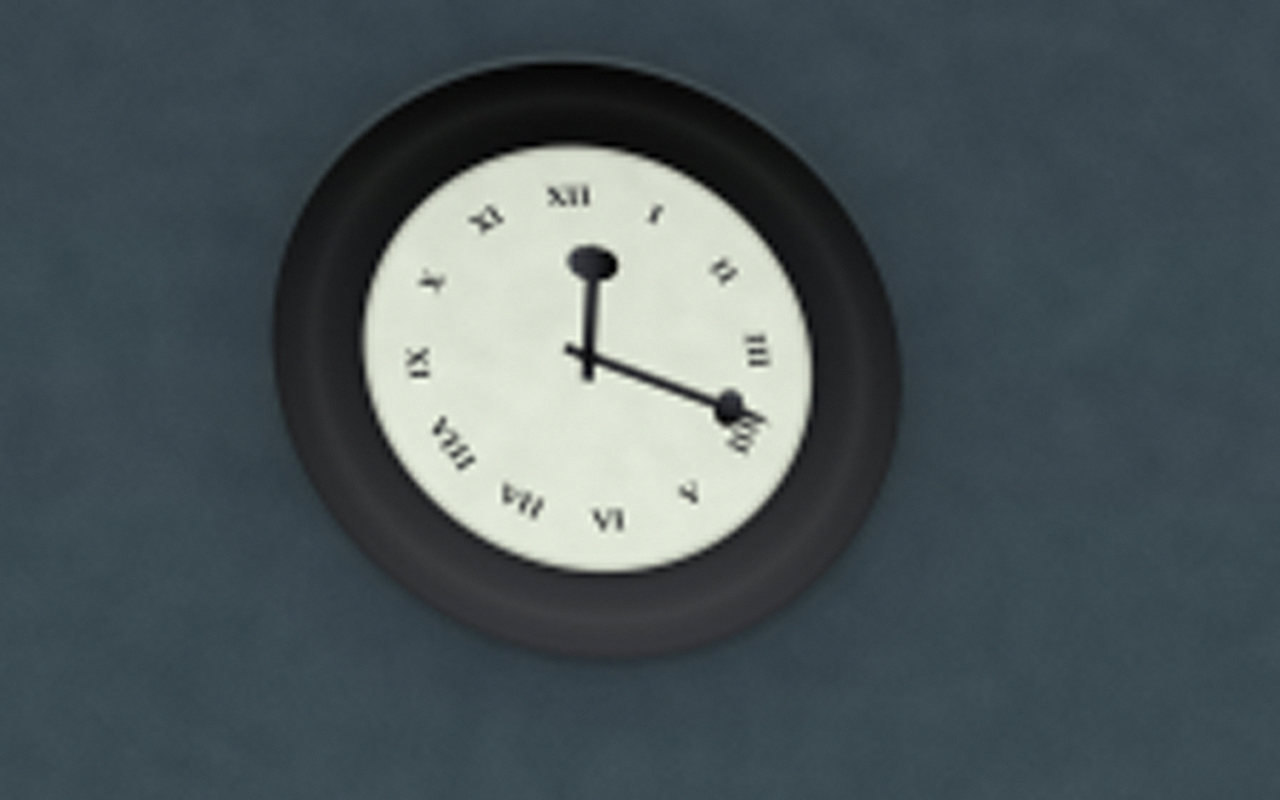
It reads **12:19**
